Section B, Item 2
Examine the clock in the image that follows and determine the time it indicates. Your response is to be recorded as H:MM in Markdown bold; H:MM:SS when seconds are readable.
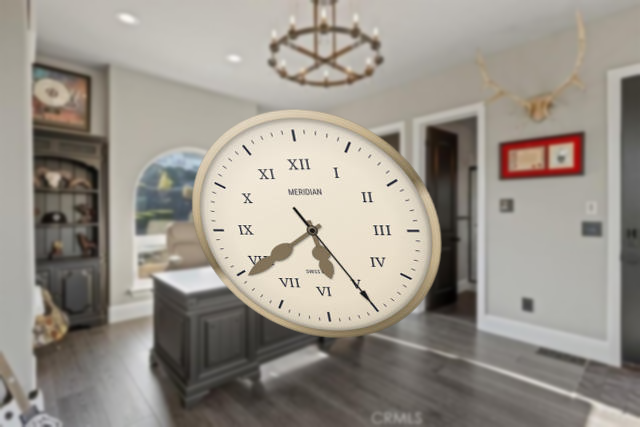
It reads **5:39:25**
